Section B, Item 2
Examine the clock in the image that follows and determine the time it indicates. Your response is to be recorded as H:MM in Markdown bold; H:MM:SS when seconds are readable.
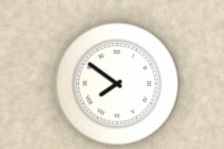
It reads **7:51**
